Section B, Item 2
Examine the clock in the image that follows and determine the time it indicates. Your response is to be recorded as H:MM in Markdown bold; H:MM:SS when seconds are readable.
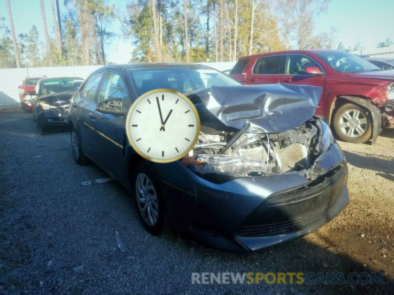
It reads **12:58**
